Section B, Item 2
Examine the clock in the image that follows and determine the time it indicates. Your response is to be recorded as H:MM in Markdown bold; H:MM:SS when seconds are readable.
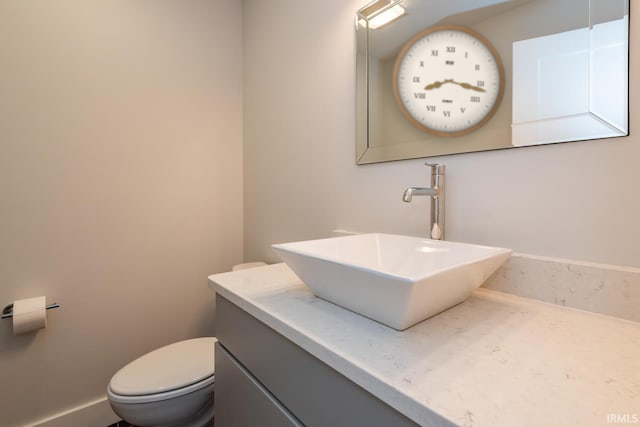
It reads **8:17**
